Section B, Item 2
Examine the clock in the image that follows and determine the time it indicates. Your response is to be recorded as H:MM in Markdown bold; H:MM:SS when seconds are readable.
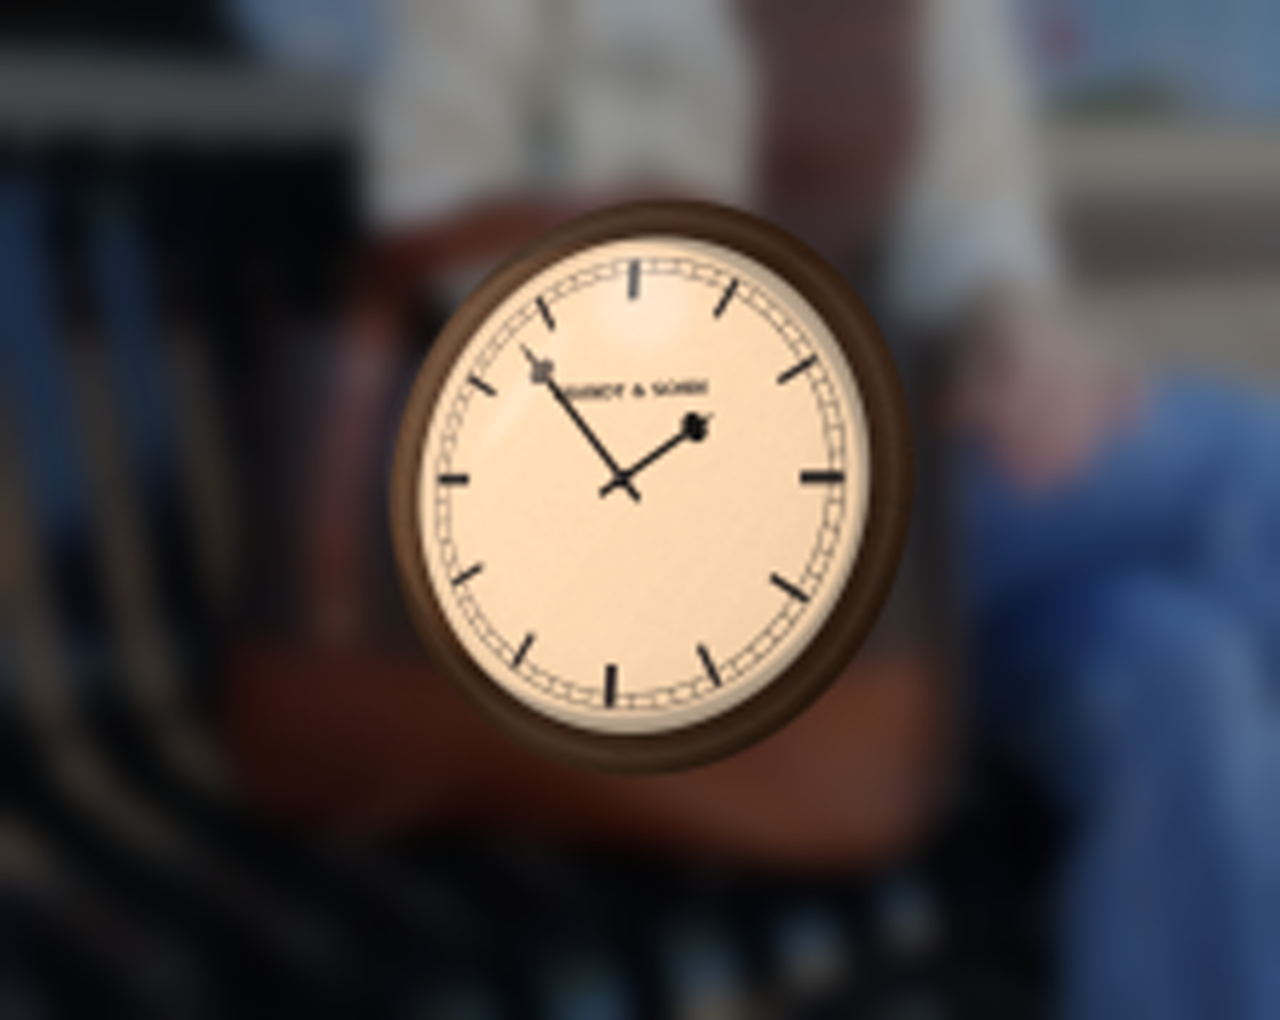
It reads **1:53**
